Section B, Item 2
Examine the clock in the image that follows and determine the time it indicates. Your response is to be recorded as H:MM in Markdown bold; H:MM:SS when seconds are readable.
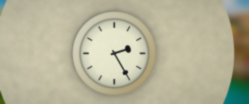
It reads **2:25**
